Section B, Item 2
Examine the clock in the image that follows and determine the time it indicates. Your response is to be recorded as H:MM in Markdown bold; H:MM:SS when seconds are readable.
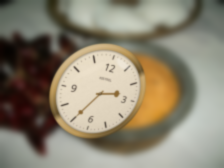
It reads **2:35**
